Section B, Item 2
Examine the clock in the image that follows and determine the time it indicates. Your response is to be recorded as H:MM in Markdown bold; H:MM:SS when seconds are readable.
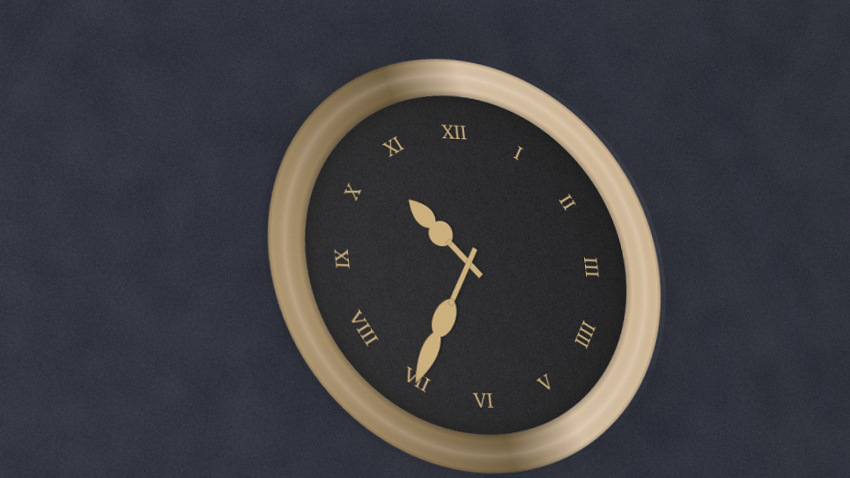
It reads **10:35**
